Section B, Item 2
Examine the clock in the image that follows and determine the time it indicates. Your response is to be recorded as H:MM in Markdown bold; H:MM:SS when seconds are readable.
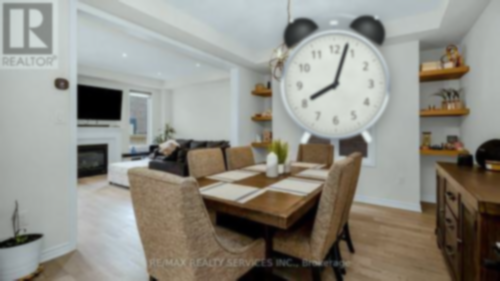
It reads **8:03**
